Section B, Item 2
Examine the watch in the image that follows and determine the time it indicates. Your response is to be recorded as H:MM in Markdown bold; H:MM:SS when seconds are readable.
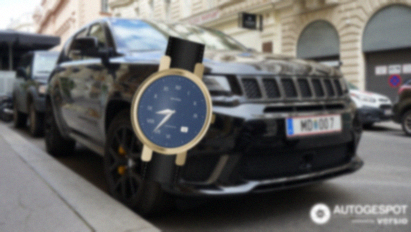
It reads **8:36**
